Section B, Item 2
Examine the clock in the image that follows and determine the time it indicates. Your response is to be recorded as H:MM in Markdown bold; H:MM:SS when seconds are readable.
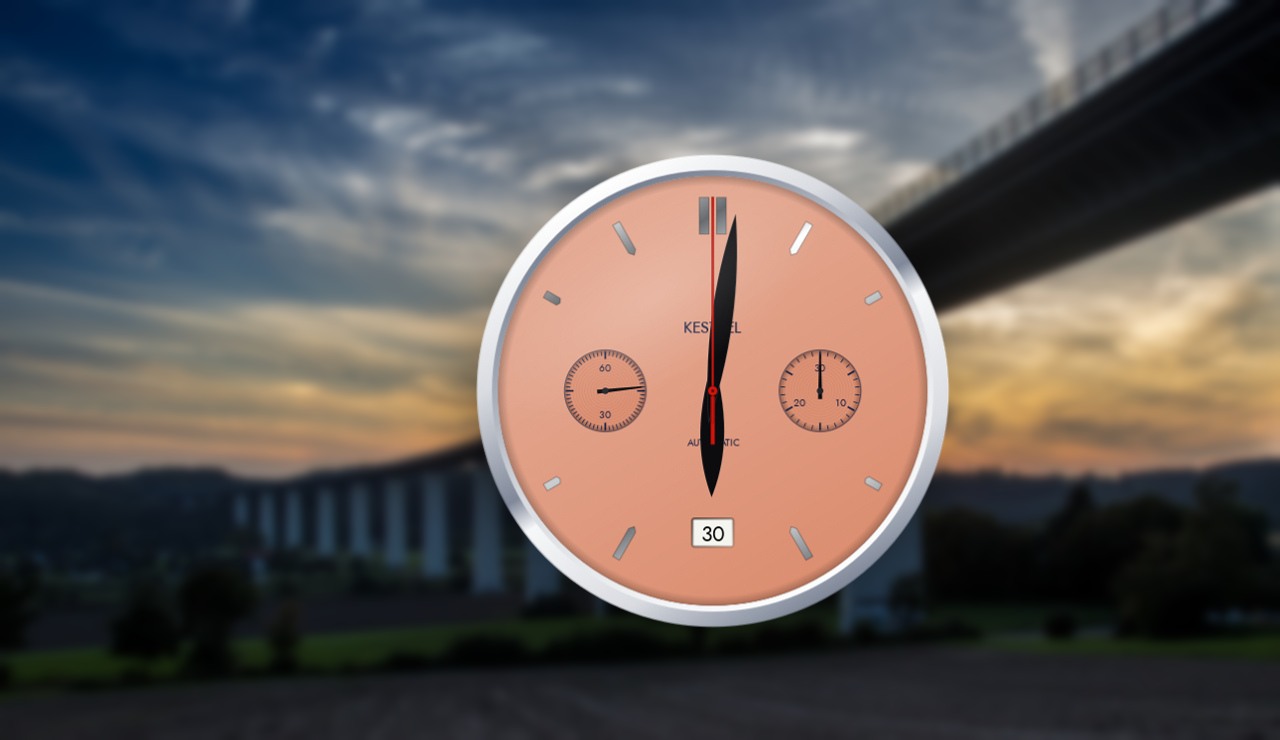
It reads **6:01:14**
